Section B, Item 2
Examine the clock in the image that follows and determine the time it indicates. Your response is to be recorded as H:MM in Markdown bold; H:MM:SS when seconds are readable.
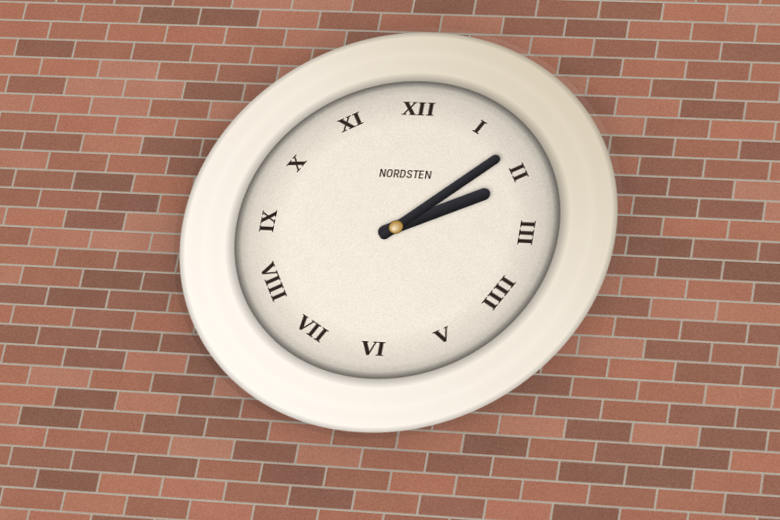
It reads **2:08**
